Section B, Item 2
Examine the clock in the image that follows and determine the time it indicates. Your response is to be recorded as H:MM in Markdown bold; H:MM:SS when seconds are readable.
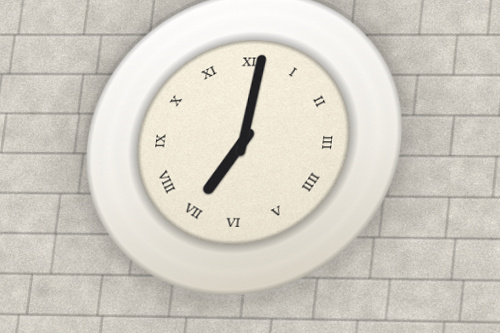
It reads **7:01**
